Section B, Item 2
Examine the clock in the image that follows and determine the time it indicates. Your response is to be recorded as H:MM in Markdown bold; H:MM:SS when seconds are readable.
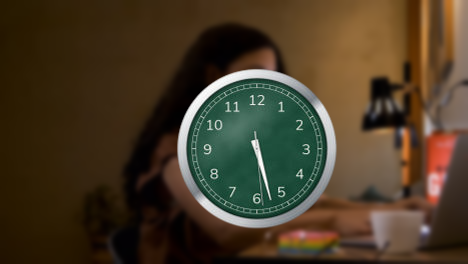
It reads **5:27:29**
